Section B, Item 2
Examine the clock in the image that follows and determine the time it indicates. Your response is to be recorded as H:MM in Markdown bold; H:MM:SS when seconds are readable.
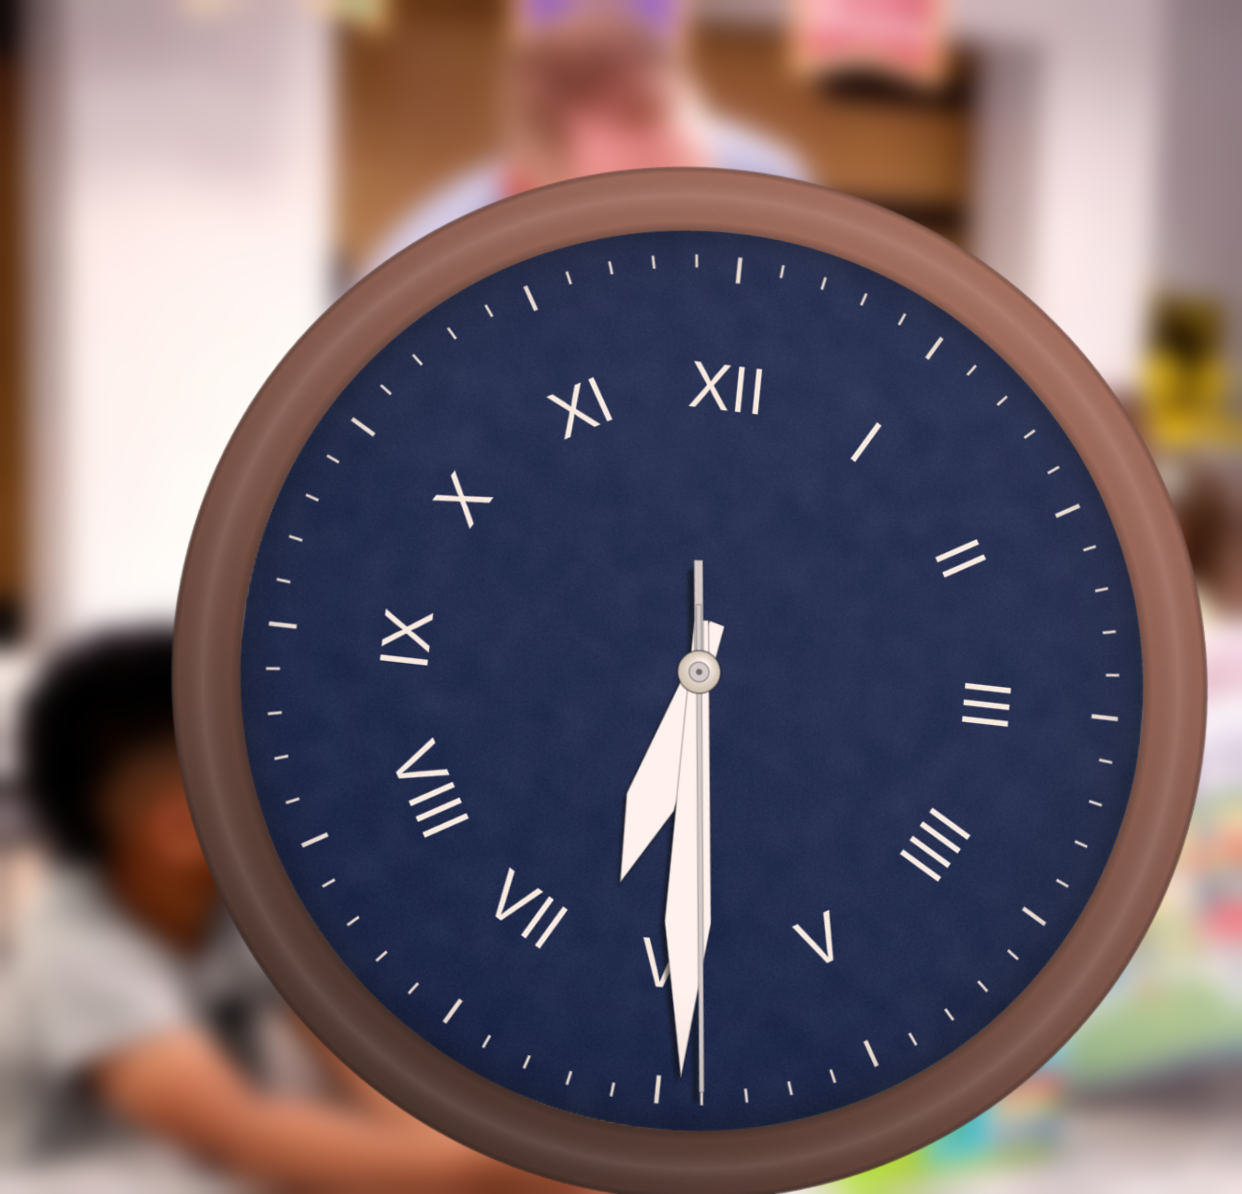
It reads **6:29:29**
